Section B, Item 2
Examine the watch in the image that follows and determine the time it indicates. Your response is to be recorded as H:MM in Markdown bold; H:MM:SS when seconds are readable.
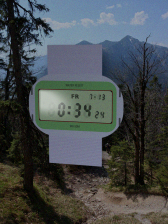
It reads **0:34:24**
